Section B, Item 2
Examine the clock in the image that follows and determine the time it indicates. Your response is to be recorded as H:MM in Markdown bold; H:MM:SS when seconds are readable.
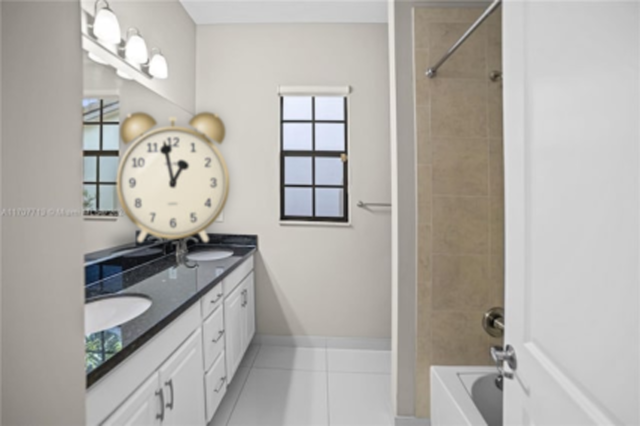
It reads **12:58**
